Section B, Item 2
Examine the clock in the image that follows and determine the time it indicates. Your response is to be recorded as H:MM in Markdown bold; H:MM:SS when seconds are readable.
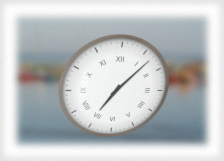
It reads **7:07**
